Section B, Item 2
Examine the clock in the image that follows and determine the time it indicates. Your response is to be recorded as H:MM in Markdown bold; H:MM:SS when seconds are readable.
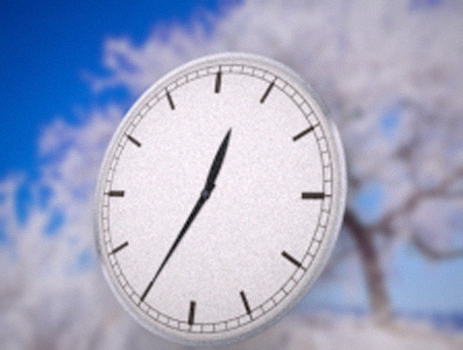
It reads **12:35**
